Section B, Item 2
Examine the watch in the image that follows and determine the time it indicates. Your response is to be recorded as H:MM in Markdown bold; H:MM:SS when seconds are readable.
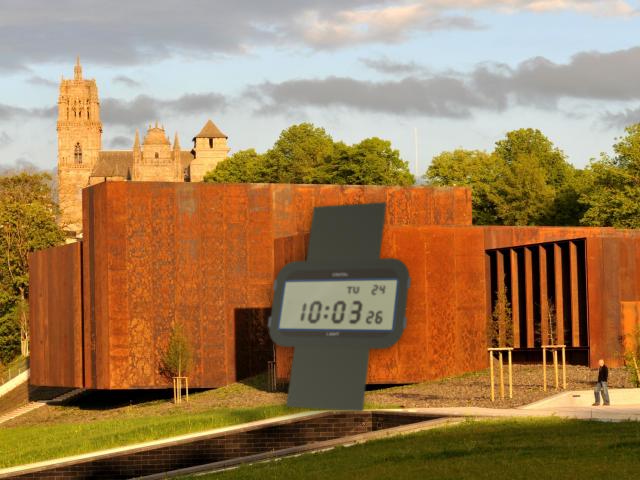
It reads **10:03:26**
